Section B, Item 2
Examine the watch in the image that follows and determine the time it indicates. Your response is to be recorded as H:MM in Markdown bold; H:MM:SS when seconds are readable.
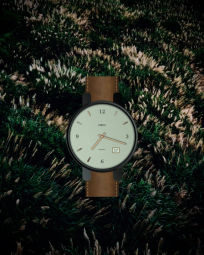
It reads **7:18**
